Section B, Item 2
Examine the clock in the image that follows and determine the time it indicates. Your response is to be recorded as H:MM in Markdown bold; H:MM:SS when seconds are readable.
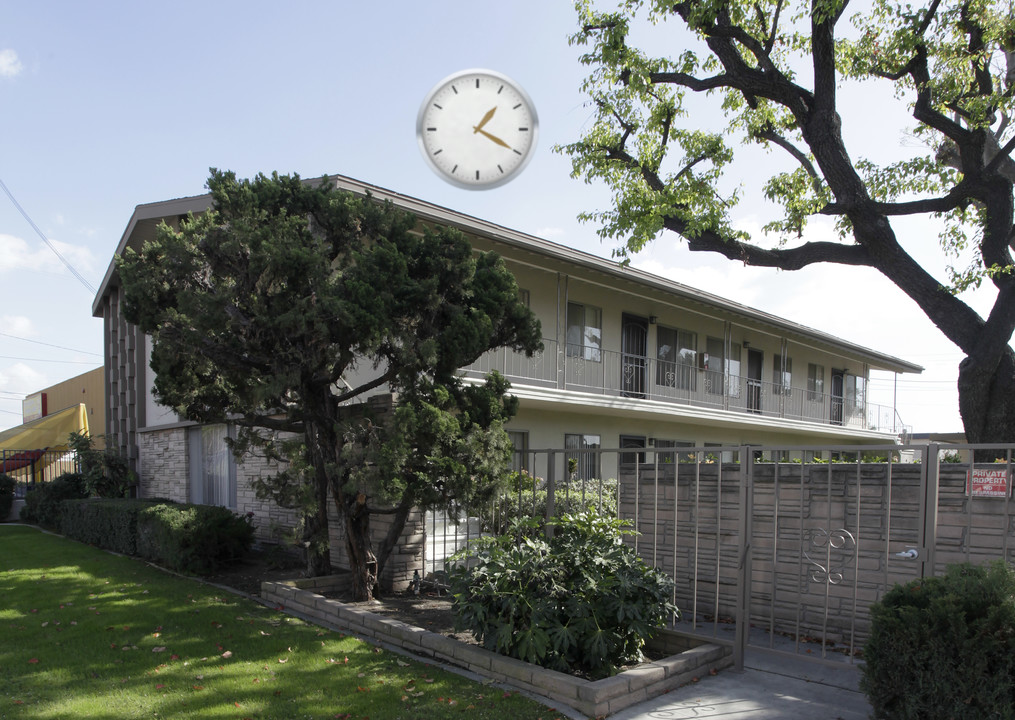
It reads **1:20**
